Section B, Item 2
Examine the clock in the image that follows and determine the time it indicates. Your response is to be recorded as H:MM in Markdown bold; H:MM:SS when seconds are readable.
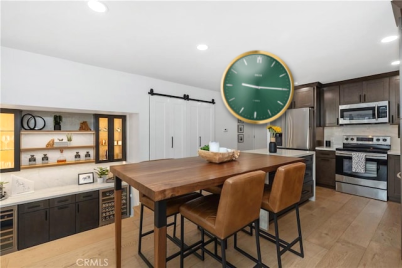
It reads **9:15**
